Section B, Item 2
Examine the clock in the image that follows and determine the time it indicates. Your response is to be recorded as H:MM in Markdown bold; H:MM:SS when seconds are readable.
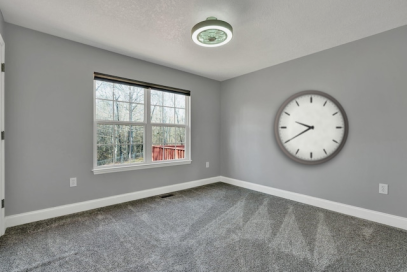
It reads **9:40**
